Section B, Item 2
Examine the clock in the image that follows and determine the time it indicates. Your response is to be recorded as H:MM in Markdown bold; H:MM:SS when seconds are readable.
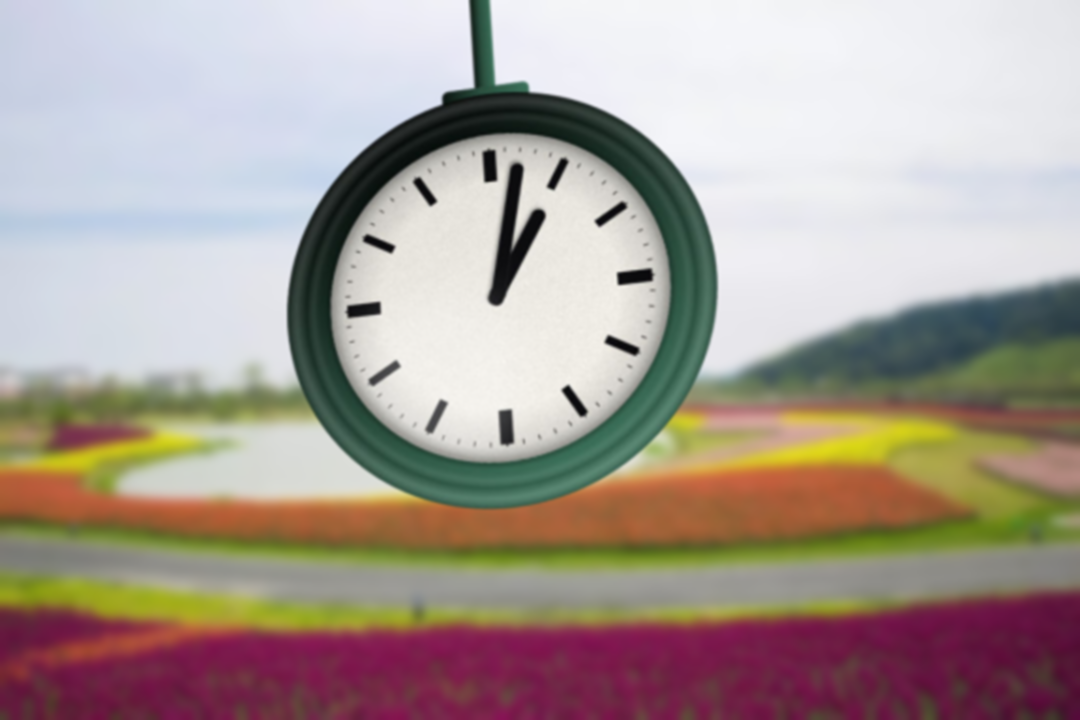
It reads **1:02**
